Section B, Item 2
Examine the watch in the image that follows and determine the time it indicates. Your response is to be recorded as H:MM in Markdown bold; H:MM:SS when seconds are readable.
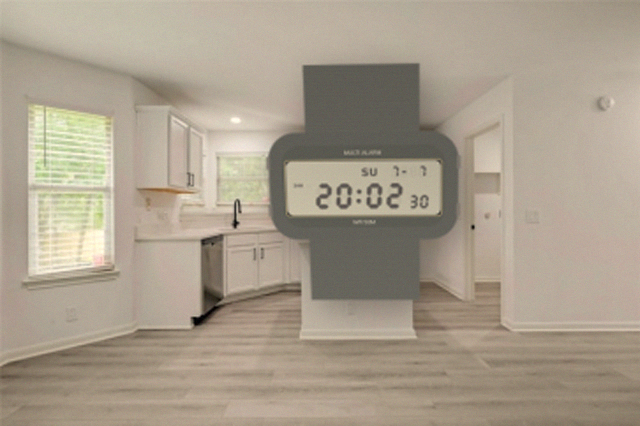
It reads **20:02:30**
